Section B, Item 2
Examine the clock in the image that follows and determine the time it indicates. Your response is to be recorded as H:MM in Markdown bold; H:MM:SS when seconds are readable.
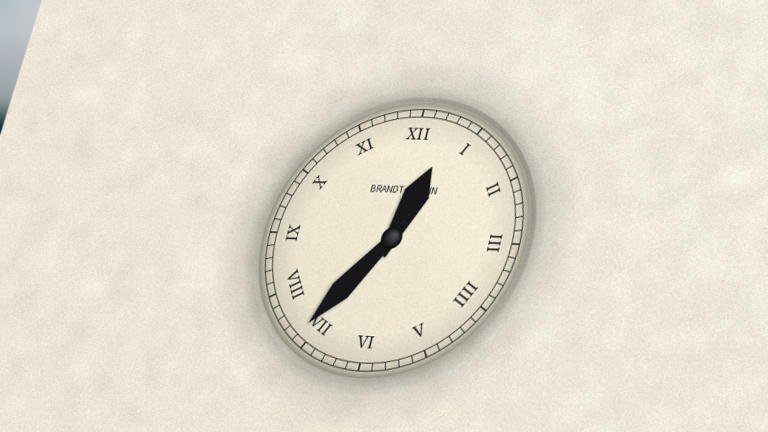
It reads **12:36**
